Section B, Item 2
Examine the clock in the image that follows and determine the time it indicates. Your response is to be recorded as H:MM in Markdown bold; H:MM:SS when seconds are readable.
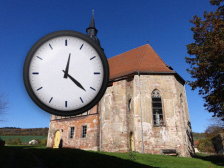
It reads **12:22**
